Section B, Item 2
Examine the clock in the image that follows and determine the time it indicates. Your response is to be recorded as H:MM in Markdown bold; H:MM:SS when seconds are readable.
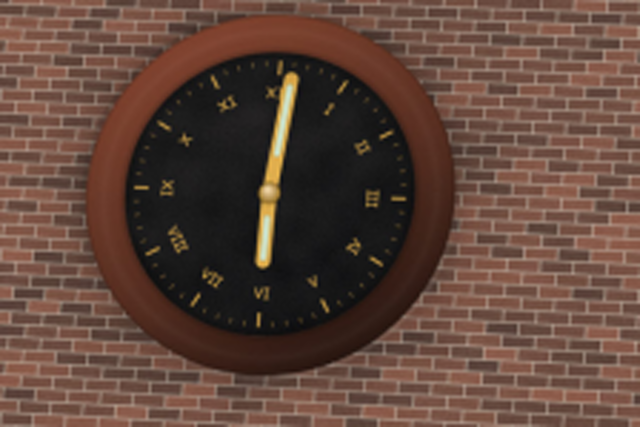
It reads **6:01**
